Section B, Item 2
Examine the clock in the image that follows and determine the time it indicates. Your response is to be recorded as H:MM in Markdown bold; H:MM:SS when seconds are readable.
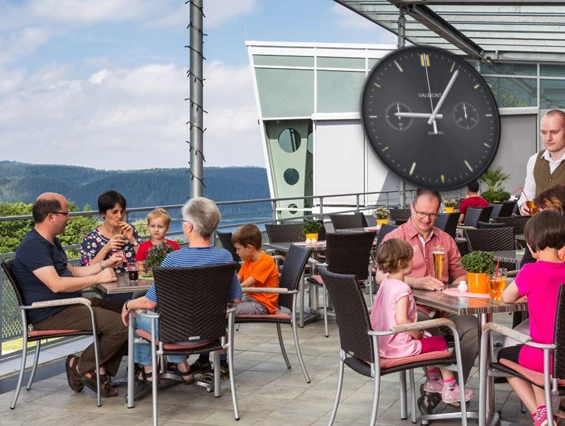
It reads **9:06**
